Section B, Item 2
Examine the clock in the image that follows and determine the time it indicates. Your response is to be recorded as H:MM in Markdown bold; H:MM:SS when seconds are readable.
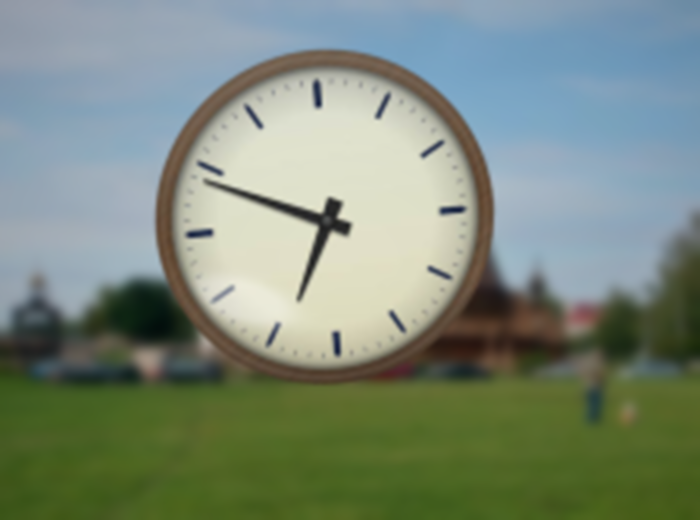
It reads **6:49**
